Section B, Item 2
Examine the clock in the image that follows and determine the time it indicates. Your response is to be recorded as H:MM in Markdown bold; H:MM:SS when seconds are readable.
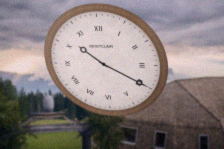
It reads **10:20**
